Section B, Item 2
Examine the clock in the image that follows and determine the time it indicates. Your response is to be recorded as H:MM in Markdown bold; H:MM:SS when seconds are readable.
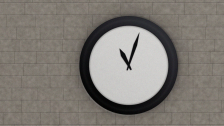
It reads **11:03**
